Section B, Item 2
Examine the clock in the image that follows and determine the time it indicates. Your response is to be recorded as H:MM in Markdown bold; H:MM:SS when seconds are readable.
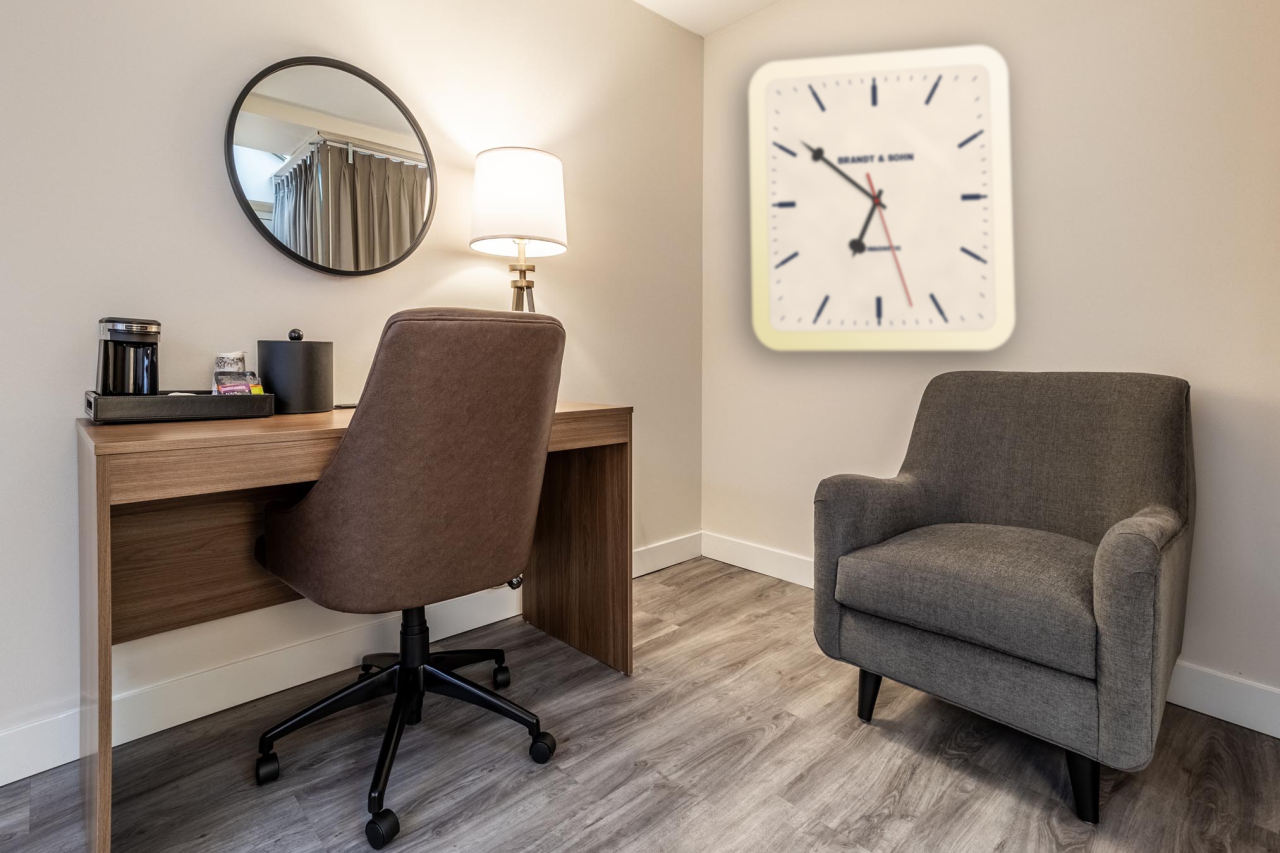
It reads **6:51:27**
